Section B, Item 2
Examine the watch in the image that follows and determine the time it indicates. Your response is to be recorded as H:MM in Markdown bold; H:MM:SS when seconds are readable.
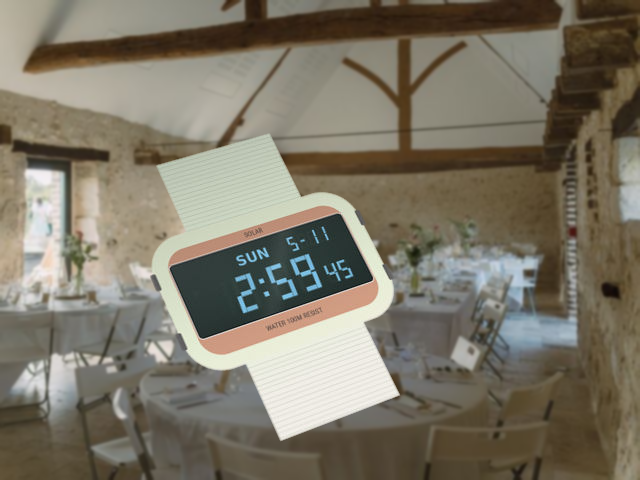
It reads **2:59:45**
